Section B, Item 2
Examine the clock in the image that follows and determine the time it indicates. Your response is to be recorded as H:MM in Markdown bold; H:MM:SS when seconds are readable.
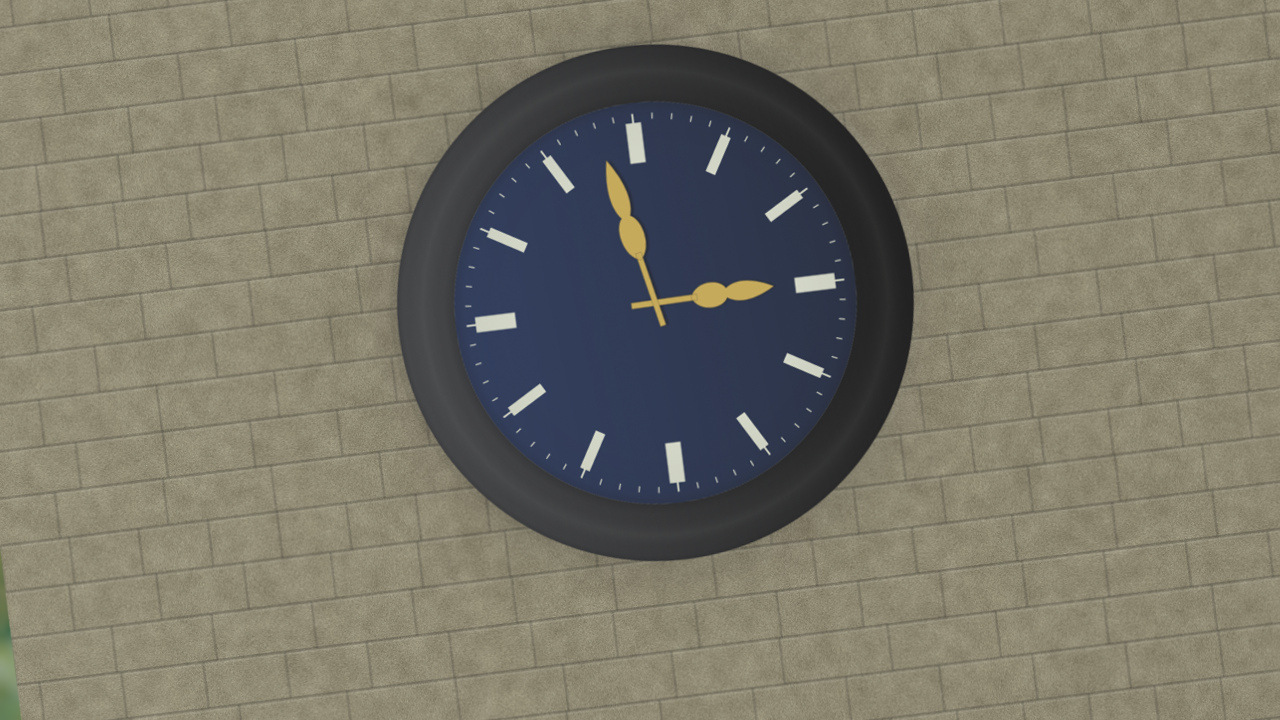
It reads **2:58**
